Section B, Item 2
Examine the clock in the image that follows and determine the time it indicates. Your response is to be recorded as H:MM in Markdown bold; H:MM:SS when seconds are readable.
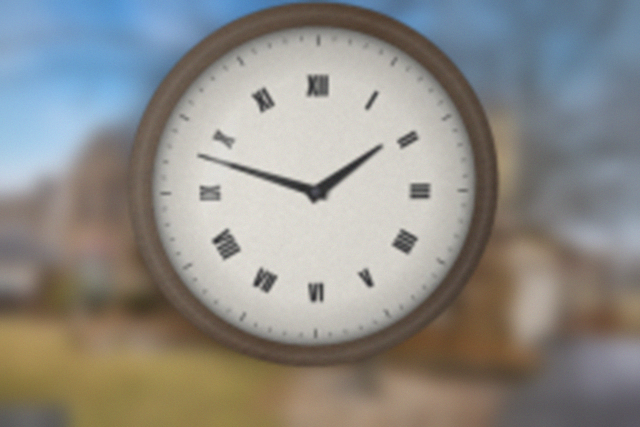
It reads **1:48**
